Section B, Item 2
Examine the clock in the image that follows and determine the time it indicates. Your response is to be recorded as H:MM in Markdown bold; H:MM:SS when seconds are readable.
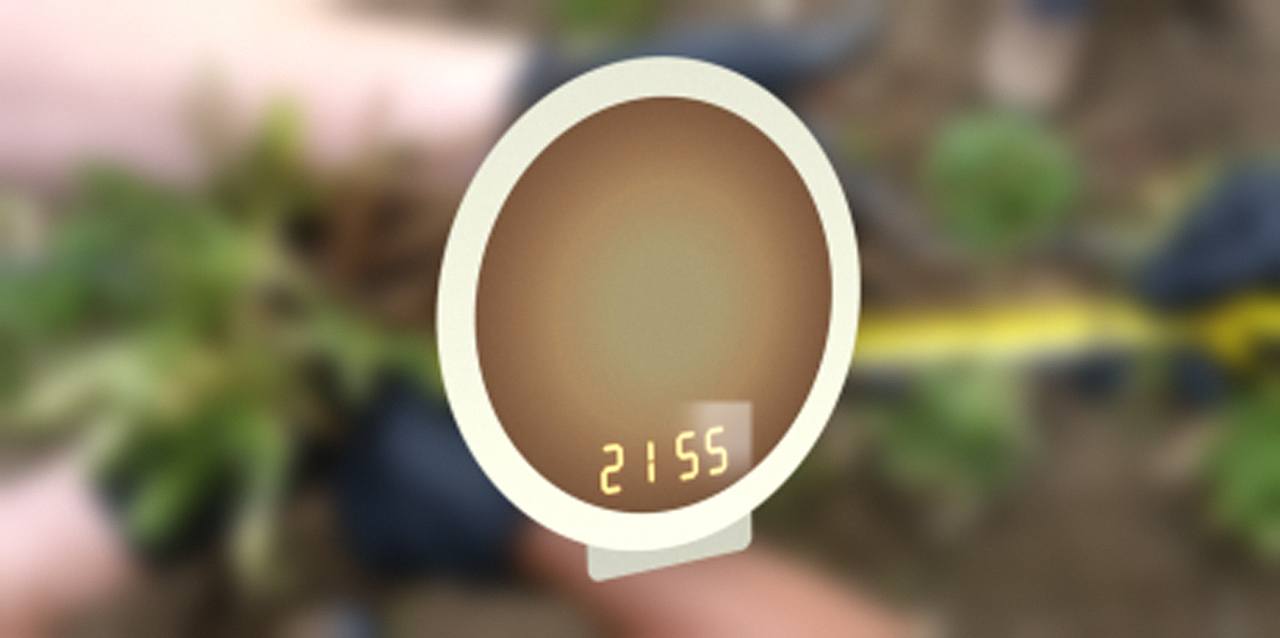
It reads **21:55**
